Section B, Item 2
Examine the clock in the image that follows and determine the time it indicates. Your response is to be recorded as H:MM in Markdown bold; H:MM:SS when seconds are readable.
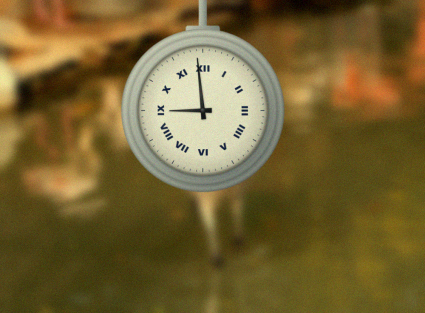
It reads **8:59**
